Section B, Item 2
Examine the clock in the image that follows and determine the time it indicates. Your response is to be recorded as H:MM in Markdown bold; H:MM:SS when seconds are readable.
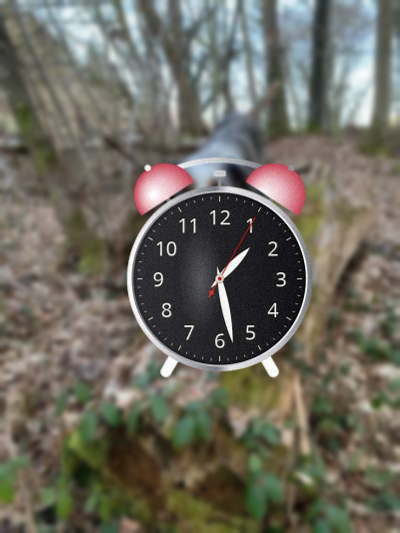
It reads **1:28:05**
